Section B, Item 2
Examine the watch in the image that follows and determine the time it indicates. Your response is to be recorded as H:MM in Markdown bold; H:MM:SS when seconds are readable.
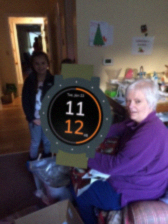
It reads **11:12**
